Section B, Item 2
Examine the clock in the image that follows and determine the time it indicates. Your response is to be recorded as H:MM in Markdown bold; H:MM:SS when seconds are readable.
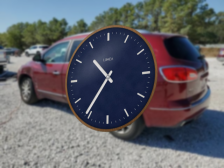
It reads **10:36**
